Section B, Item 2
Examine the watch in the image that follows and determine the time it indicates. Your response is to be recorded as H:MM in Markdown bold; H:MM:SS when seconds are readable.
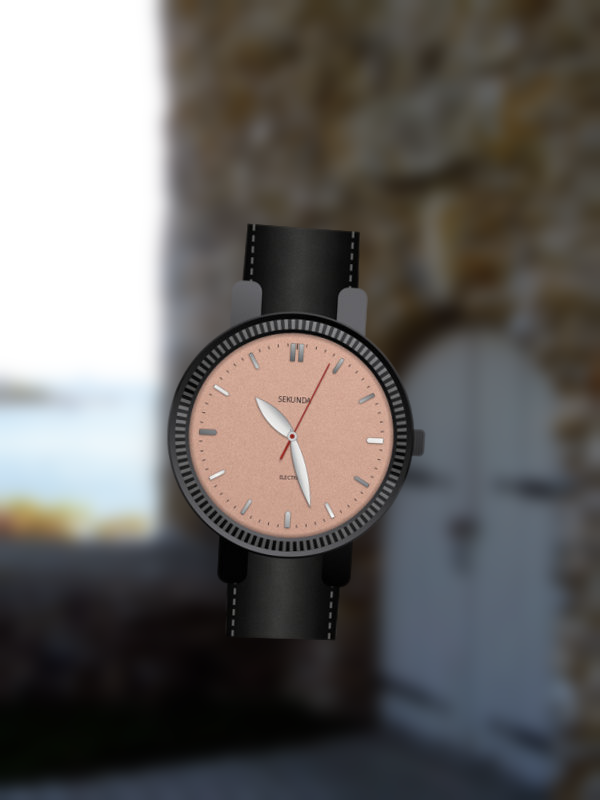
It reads **10:27:04**
